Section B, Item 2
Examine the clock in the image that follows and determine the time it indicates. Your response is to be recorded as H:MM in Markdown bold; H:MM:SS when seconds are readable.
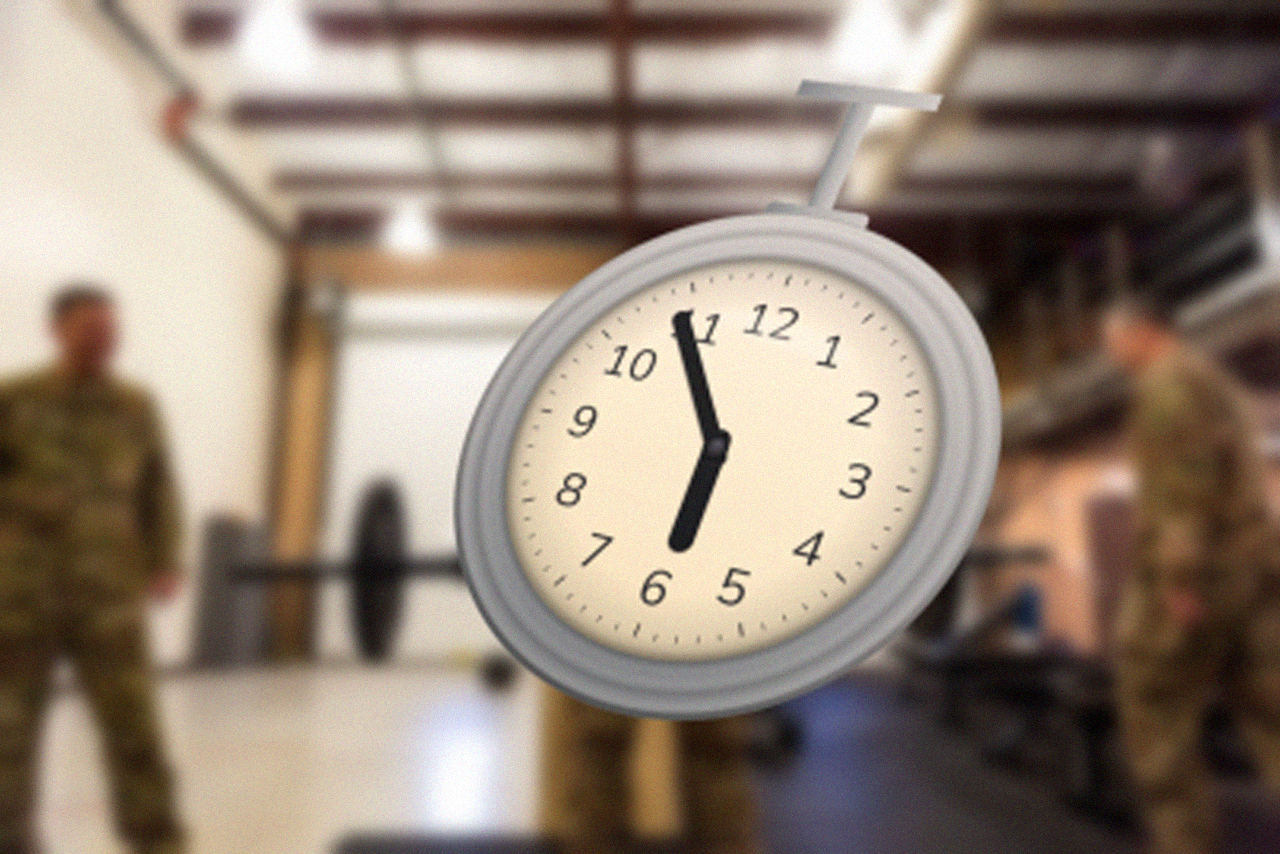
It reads **5:54**
